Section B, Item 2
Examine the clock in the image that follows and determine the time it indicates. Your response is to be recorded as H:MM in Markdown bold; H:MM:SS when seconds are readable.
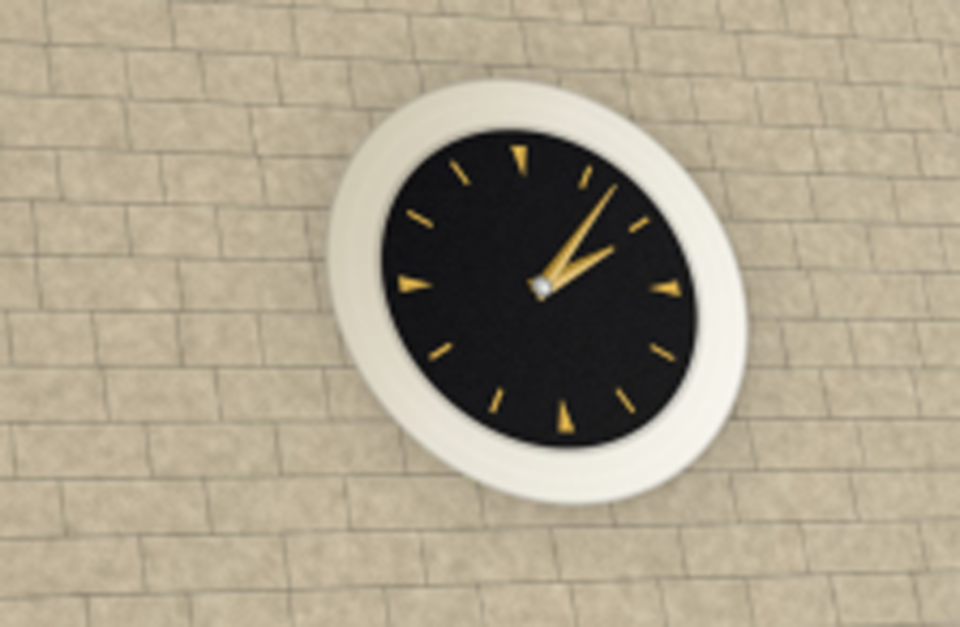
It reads **2:07**
